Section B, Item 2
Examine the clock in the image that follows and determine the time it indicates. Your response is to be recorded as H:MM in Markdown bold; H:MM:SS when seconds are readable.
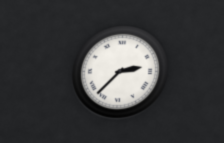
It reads **2:37**
